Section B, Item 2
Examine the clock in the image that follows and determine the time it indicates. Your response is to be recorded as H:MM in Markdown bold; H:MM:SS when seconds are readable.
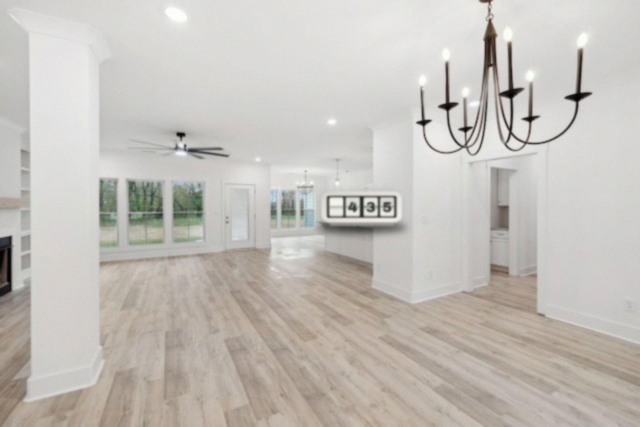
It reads **4:35**
